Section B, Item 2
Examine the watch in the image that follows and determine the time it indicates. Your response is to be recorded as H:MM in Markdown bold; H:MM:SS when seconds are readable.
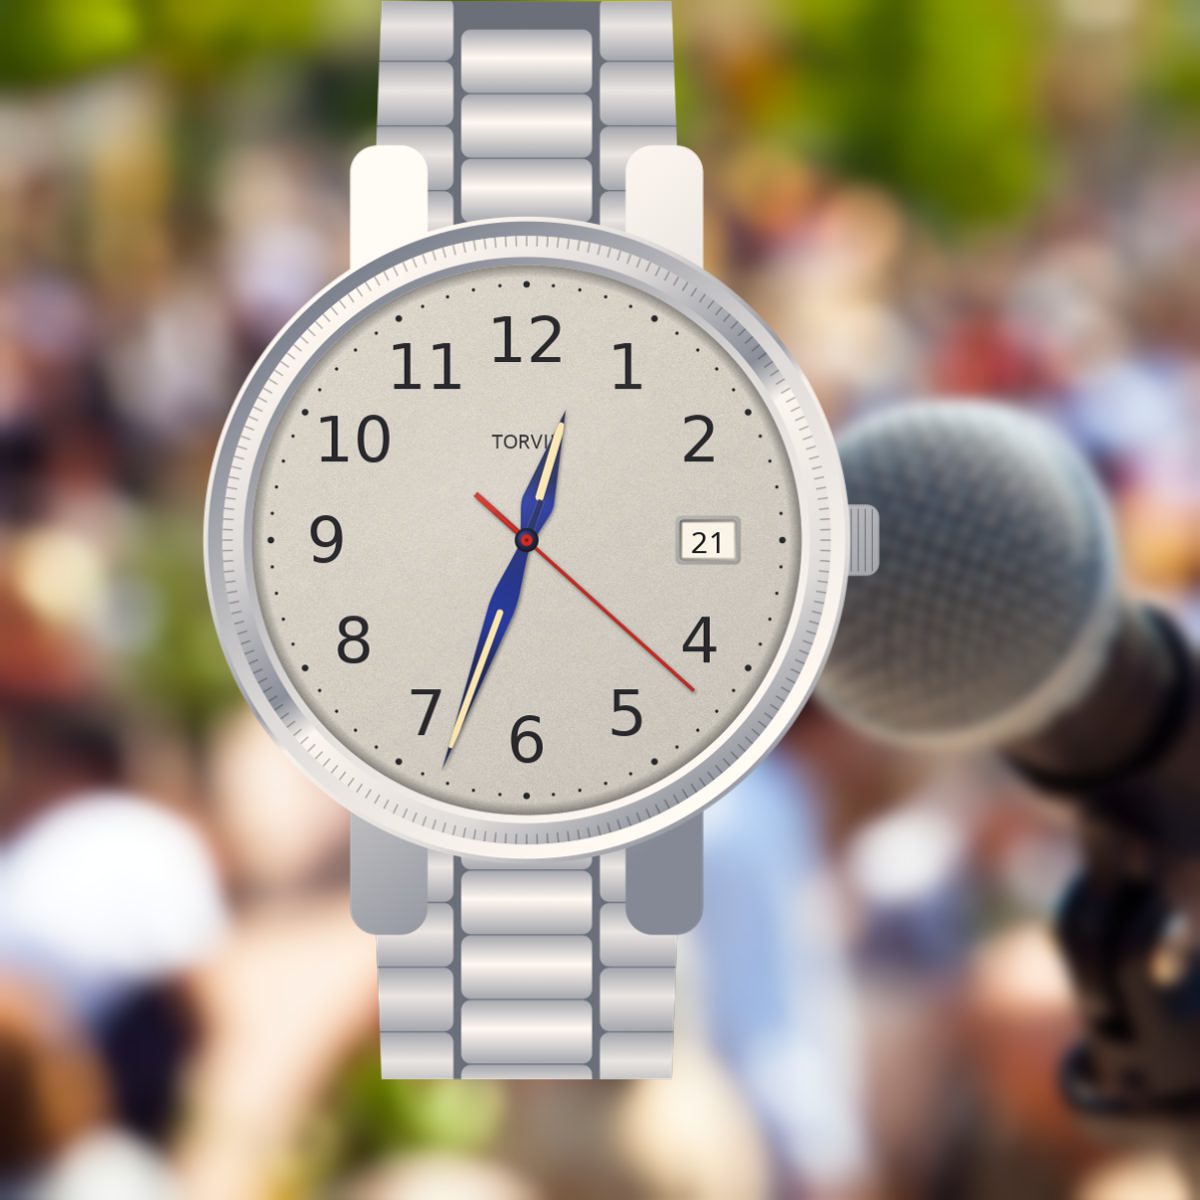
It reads **12:33:22**
